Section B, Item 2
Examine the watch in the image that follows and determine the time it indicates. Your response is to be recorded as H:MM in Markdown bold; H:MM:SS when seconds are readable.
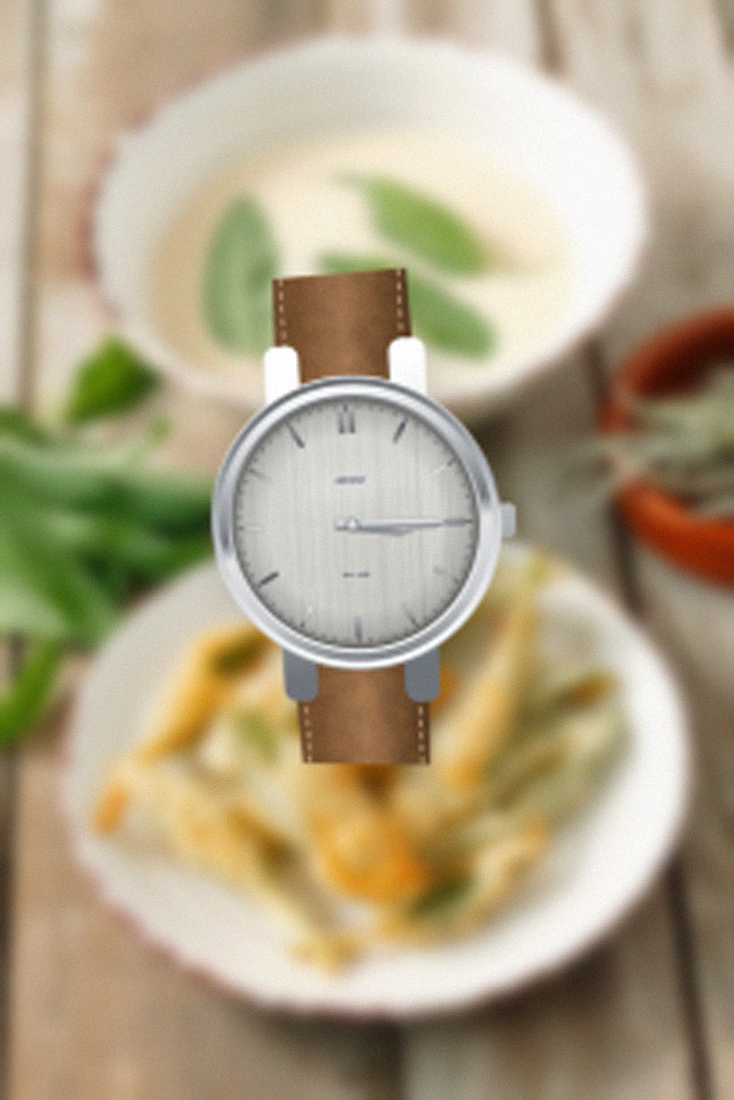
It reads **3:15**
